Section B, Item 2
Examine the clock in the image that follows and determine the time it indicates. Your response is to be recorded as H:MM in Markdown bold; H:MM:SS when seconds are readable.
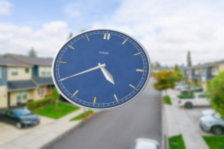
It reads **4:40**
